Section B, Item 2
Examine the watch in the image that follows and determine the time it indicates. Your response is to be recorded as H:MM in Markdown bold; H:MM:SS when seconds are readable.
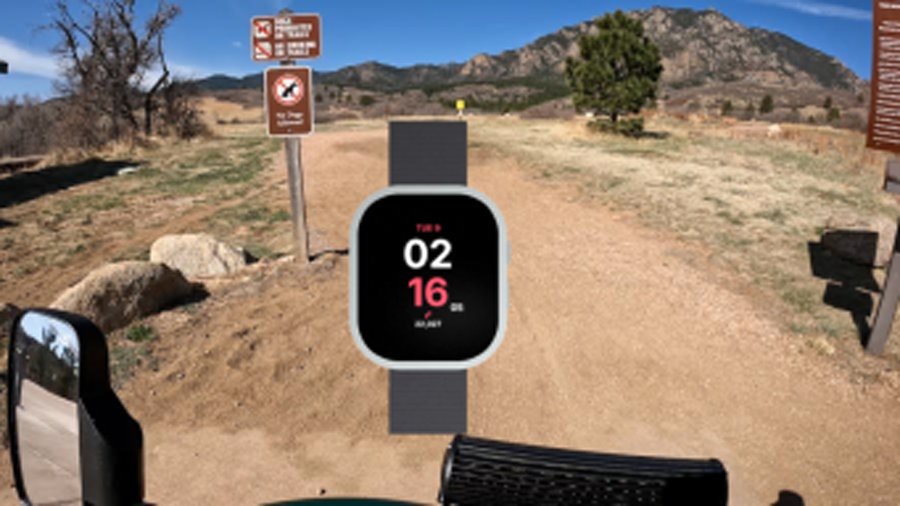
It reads **2:16**
